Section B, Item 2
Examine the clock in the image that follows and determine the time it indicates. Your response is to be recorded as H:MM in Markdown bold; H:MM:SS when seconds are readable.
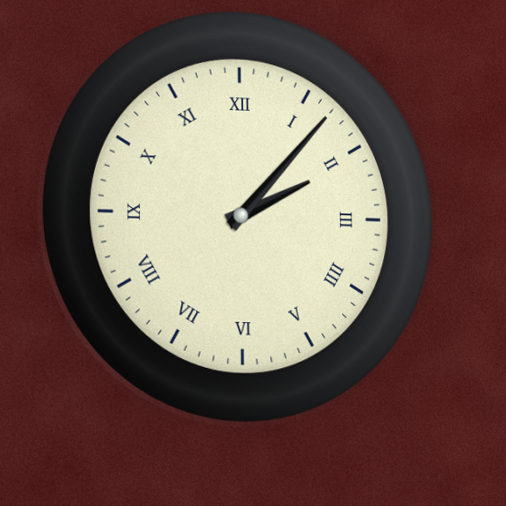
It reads **2:07**
